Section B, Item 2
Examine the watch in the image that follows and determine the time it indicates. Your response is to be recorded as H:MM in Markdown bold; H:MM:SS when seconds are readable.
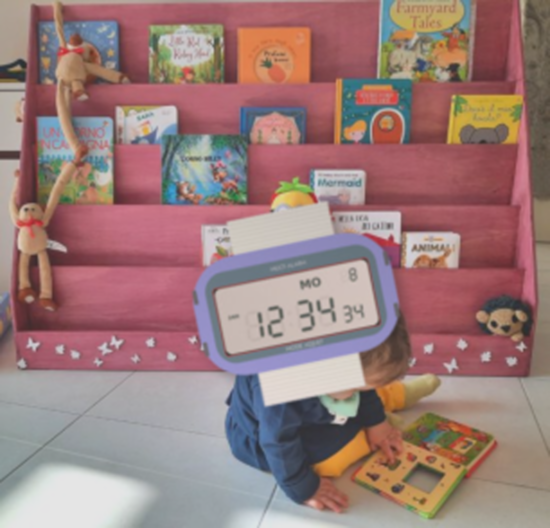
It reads **12:34:34**
